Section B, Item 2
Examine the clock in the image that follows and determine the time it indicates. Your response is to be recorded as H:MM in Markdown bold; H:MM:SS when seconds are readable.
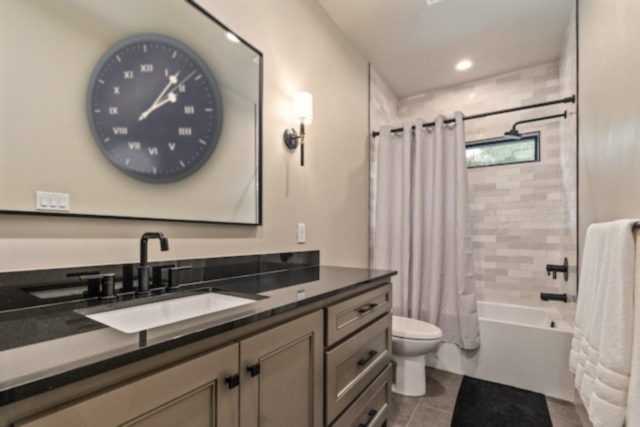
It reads **2:07:09**
